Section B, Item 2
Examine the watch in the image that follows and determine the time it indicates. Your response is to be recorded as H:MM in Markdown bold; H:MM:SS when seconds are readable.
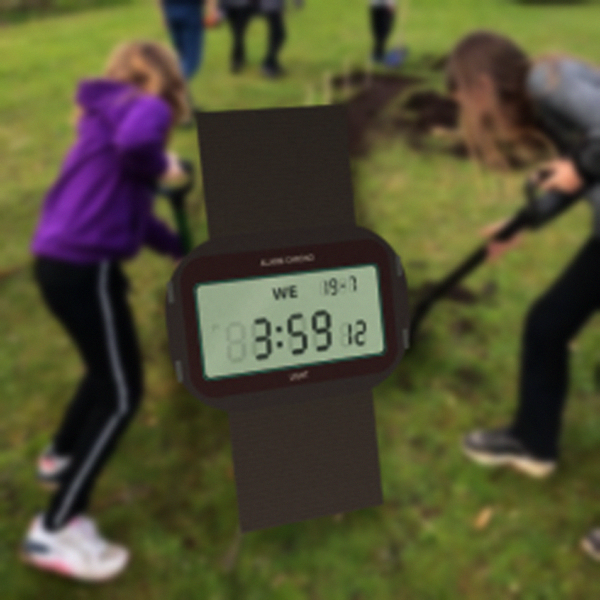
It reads **3:59:12**
